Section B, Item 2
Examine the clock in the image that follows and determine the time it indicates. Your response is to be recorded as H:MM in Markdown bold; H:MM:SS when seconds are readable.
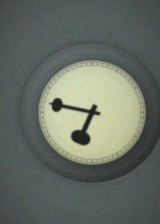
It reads **6:47**
